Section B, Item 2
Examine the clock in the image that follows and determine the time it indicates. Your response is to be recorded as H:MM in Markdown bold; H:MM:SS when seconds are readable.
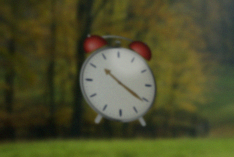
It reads **10:21**
